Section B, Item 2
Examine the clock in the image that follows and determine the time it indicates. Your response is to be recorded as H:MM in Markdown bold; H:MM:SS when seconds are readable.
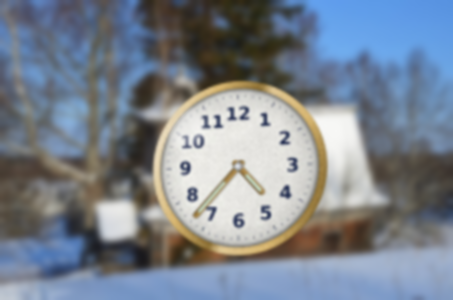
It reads **4:37**
